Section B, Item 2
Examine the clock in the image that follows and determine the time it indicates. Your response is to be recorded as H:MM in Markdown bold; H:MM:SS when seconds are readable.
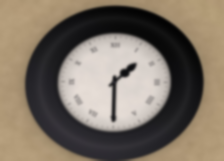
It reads **1:30**
